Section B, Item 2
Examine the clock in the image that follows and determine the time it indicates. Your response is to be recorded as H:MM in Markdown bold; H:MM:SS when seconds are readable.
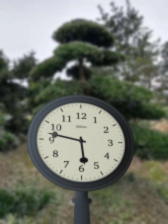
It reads **5:47**
